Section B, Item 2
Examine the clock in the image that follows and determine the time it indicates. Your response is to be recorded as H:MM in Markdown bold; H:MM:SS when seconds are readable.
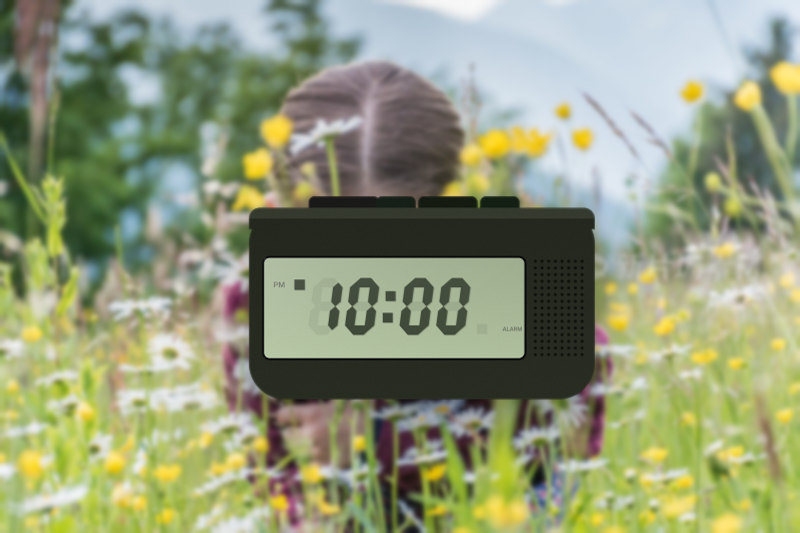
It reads **10:00**
